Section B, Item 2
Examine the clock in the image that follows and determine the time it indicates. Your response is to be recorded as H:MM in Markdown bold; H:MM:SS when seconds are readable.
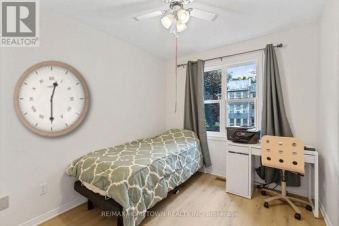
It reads **12:30**
